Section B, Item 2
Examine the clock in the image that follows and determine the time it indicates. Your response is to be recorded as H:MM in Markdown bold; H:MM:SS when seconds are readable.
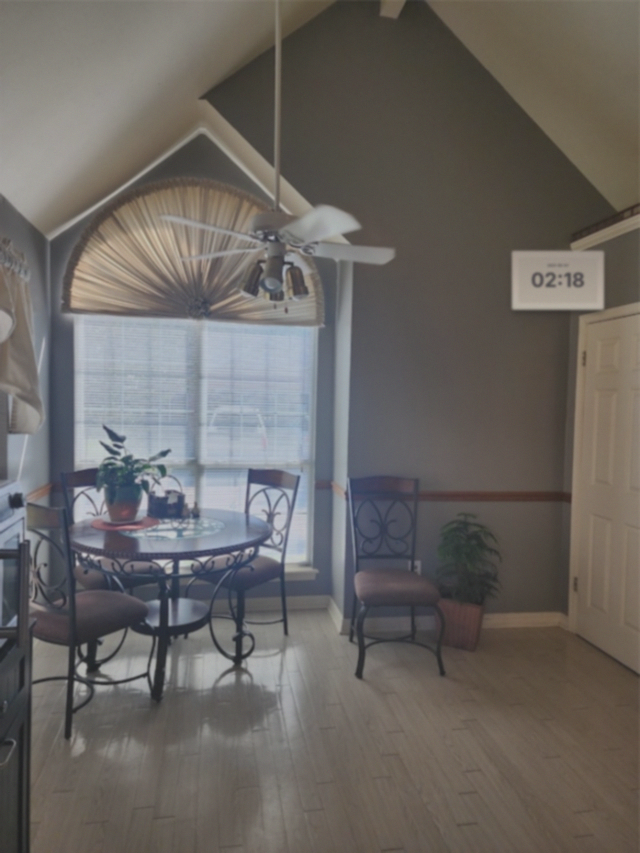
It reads **2:18**
